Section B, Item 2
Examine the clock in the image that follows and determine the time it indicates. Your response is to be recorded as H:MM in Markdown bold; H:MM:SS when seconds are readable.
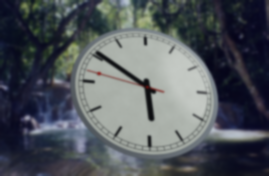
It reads **5:50:47**
